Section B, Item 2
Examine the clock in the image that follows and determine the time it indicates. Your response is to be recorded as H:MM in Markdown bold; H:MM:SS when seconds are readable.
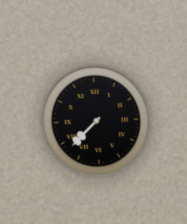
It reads **7:38**
